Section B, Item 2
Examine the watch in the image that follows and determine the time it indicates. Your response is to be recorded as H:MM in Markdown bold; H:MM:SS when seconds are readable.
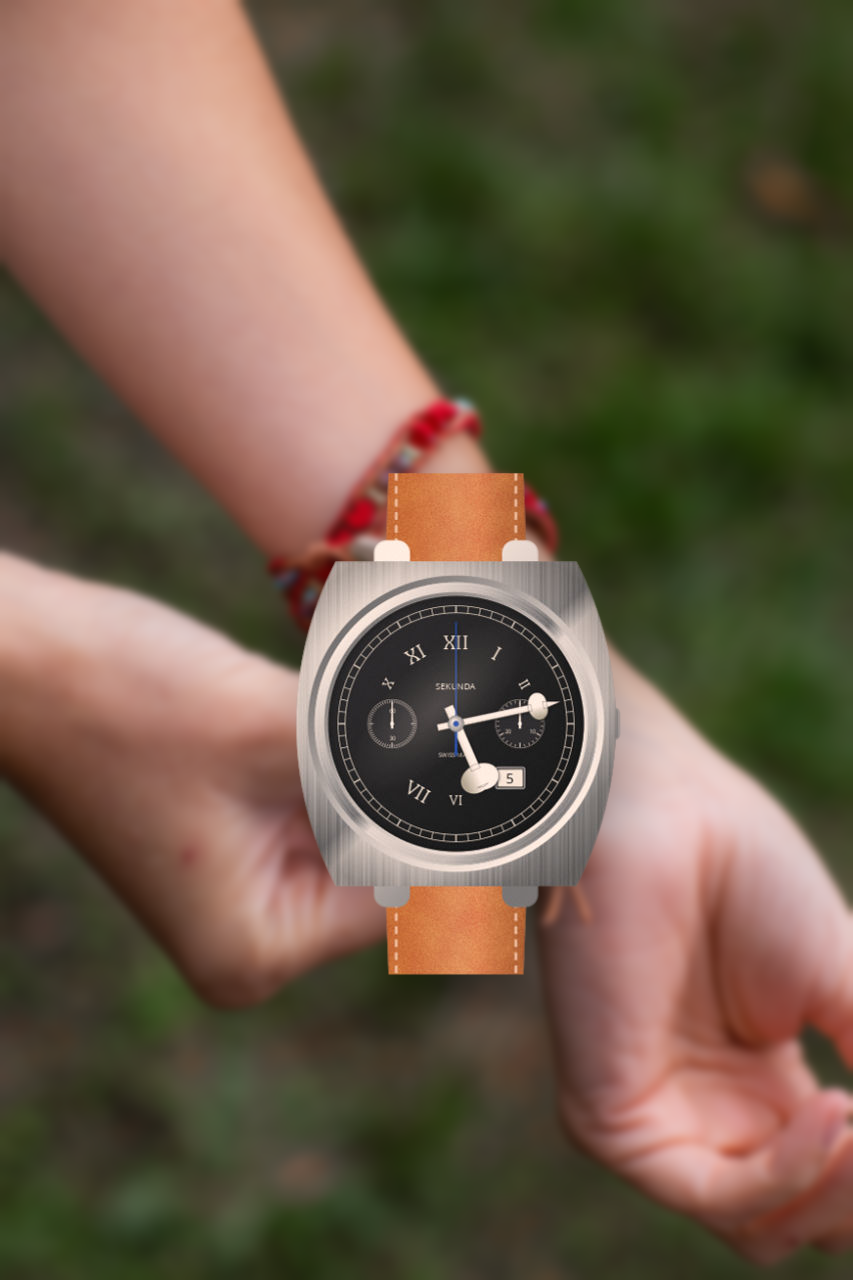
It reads **5:13**
